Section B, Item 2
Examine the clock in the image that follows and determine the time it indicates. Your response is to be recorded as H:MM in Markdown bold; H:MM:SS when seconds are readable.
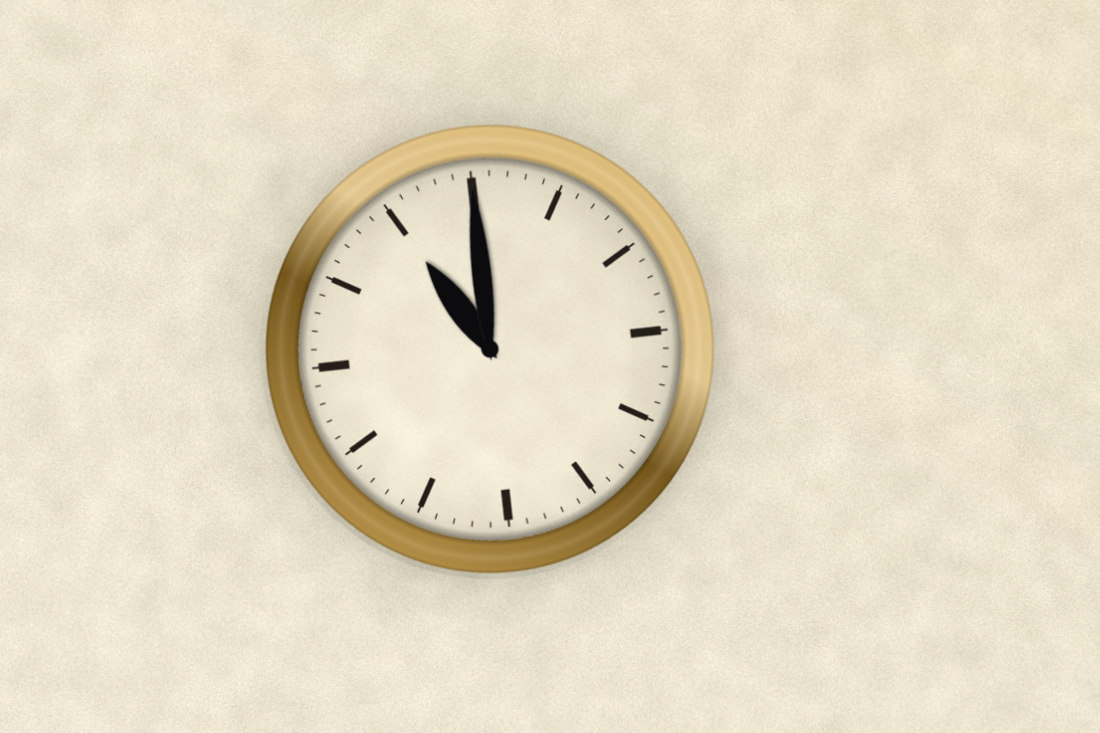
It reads **11:00**
